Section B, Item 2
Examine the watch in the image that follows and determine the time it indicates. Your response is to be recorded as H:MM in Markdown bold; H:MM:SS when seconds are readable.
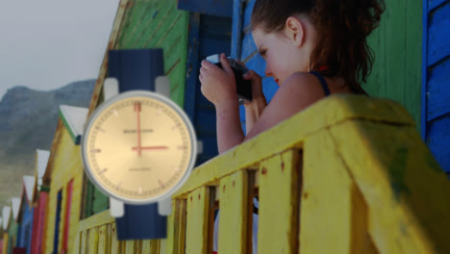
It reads **3:00**
